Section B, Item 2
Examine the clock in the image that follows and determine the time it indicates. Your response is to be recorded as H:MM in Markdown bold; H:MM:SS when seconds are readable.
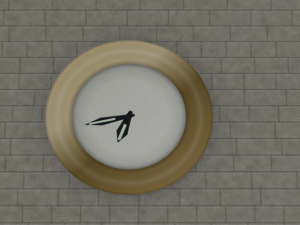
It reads **6:43**
